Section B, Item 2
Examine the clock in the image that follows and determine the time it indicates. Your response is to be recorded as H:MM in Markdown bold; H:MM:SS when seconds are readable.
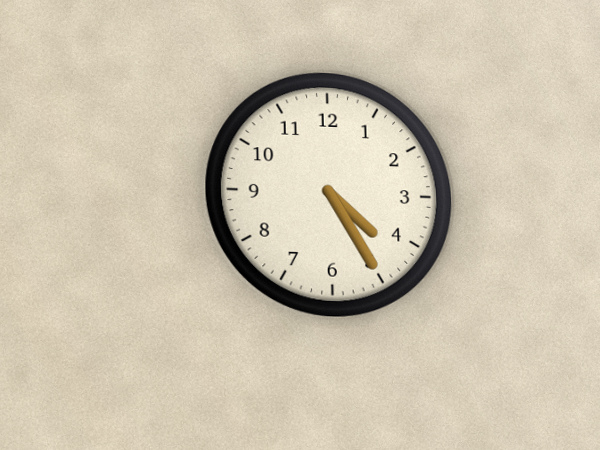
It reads **4:25**
